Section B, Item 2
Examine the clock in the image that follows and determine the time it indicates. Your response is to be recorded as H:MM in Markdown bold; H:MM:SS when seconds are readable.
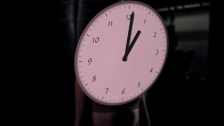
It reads **1:01**
